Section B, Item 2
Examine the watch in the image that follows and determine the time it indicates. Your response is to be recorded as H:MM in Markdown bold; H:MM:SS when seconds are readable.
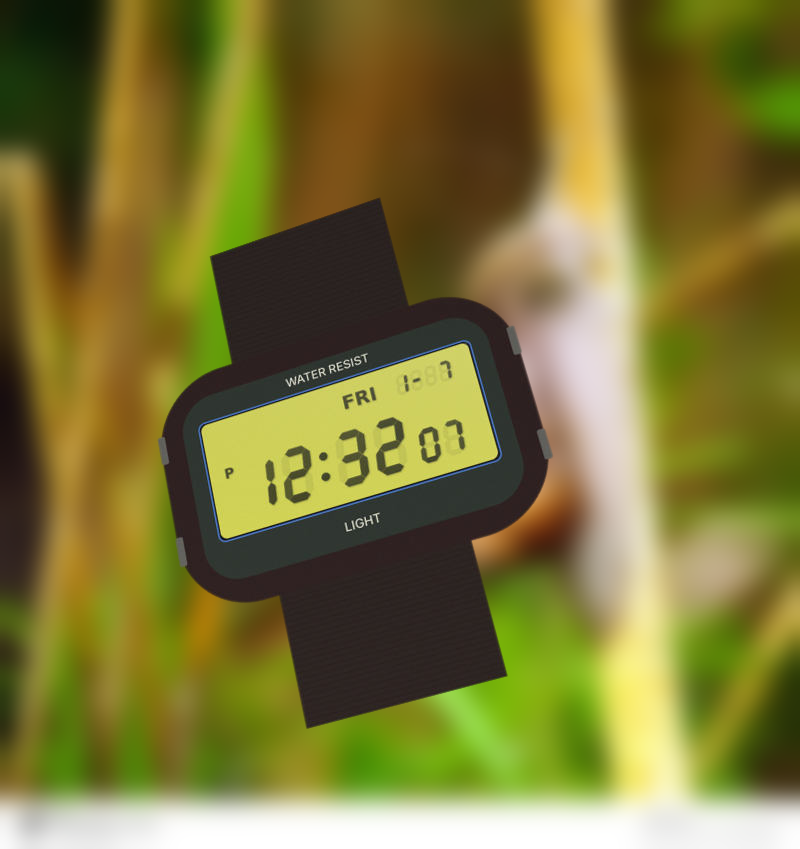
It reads **12:32:07**
